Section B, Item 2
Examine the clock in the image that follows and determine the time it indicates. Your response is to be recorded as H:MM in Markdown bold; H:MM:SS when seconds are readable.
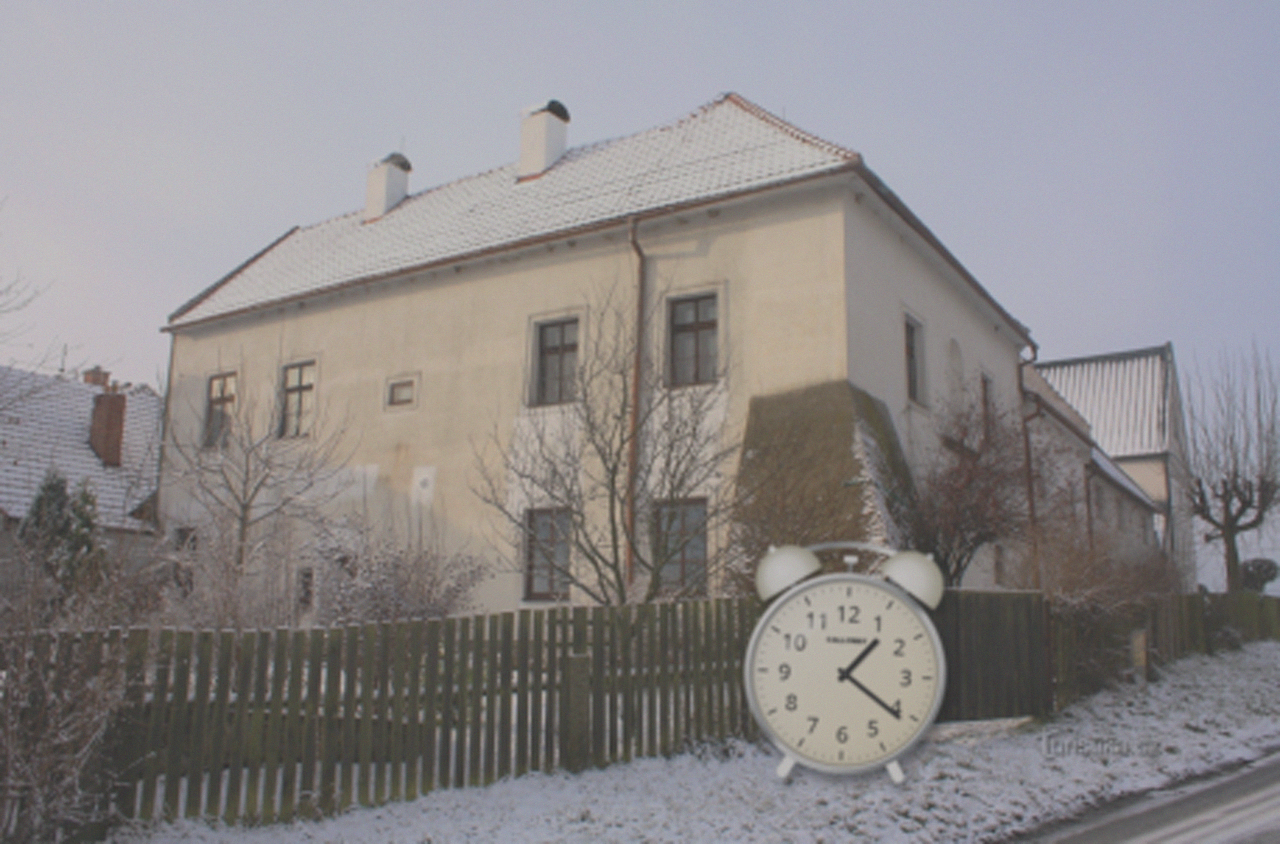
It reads **1:21**
